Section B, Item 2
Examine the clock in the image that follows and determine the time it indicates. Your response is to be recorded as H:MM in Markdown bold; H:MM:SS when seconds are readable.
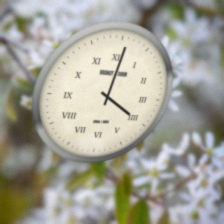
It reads **4:01**
